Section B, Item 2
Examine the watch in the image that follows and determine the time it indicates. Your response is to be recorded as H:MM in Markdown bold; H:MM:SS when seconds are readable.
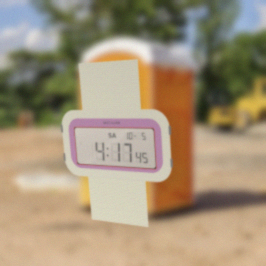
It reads **4:17**
